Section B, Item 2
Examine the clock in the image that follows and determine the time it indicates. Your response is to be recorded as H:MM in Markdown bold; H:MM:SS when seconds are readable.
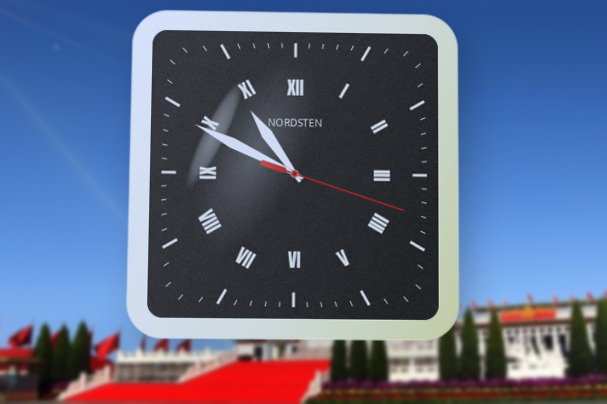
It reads **10:49:18**
